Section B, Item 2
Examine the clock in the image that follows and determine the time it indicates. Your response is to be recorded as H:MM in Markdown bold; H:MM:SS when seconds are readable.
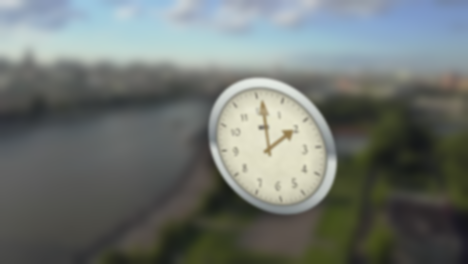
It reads **2:01**
